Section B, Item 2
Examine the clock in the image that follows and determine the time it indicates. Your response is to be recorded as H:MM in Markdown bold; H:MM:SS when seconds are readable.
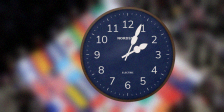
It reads **2:04**
